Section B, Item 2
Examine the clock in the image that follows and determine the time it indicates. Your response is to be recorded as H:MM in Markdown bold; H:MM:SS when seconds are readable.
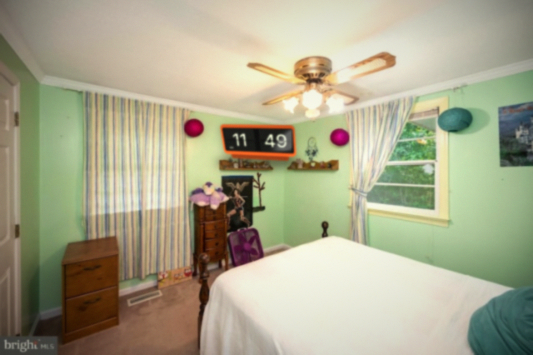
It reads **11:49**
